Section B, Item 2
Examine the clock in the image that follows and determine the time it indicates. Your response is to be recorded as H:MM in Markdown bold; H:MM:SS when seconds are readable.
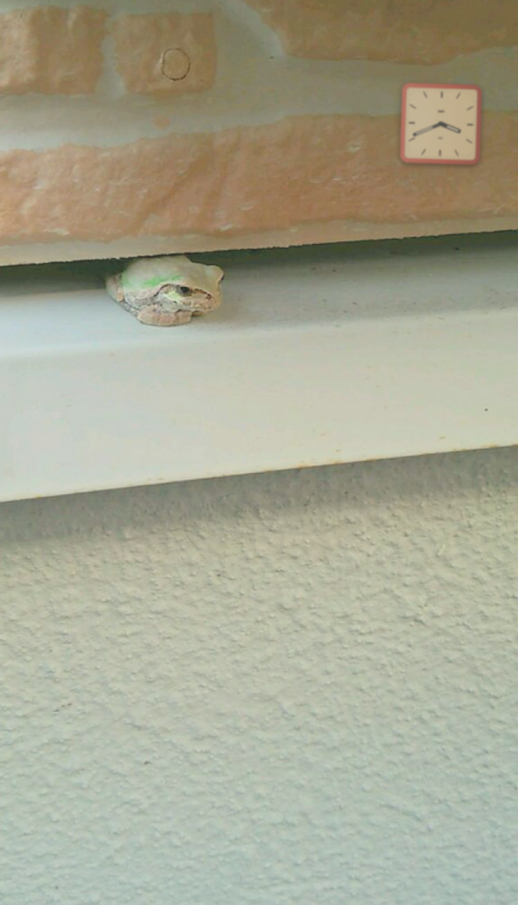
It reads **3:41**
